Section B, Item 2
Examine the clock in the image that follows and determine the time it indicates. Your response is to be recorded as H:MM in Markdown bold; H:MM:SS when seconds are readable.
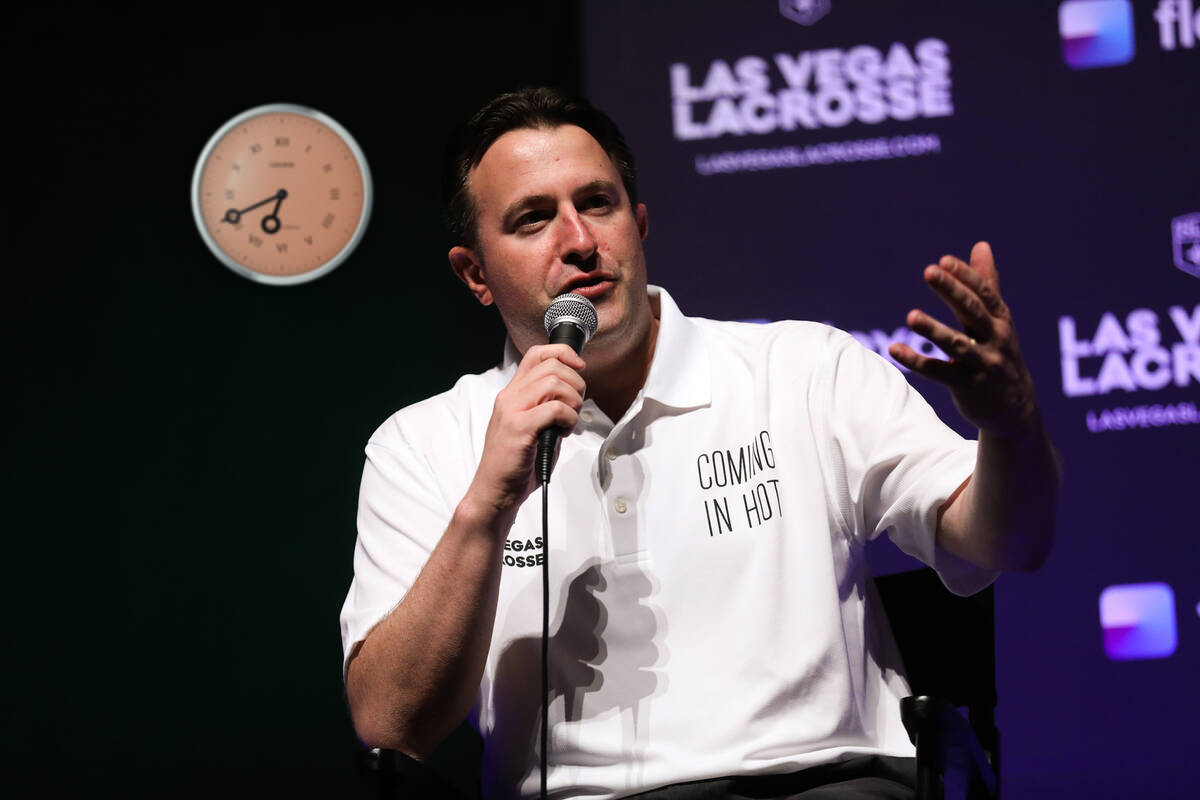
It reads **6:41**
